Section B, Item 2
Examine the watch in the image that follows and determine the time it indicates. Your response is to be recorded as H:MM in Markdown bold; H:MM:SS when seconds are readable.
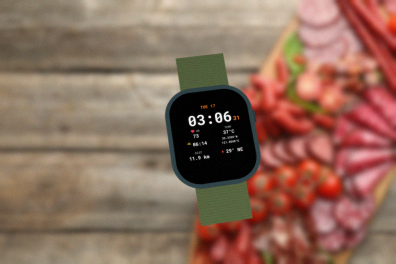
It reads **3:06**
